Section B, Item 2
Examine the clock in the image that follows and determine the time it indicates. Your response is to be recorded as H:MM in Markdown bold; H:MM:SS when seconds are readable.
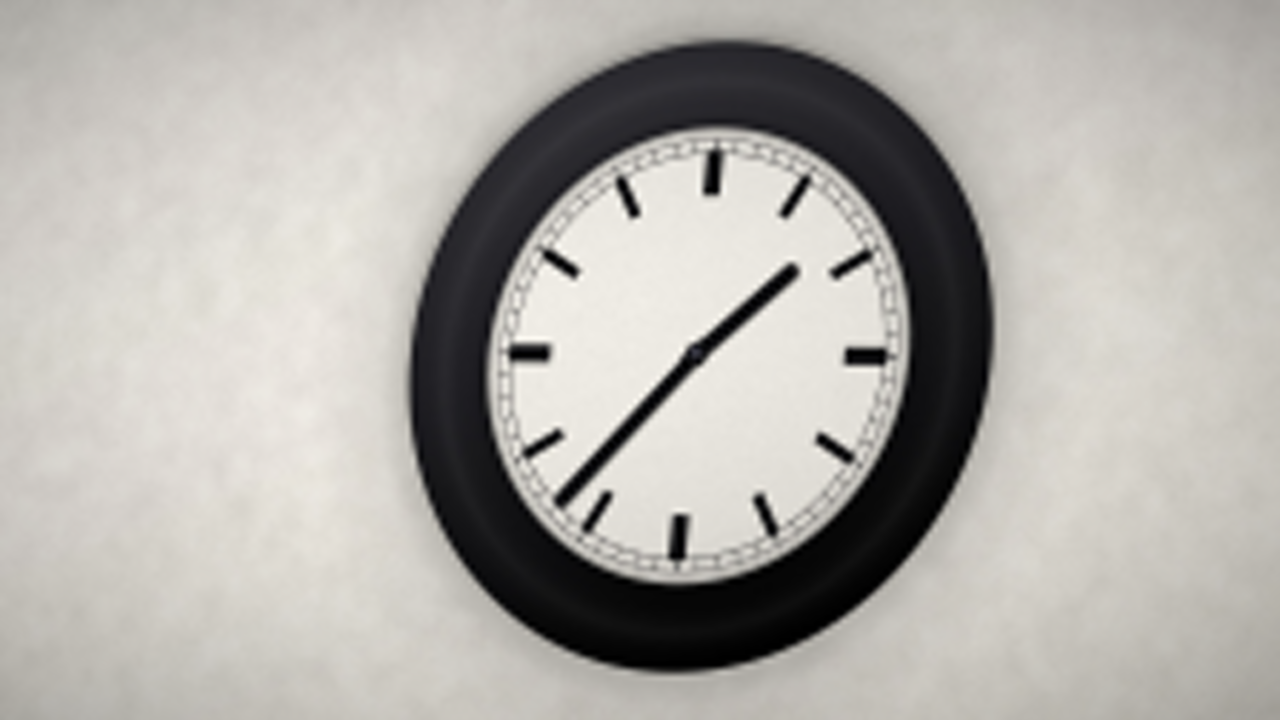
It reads **1:37**
